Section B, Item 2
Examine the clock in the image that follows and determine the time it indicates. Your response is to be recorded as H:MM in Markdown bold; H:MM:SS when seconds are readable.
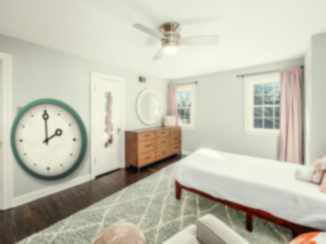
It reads **2:00**
